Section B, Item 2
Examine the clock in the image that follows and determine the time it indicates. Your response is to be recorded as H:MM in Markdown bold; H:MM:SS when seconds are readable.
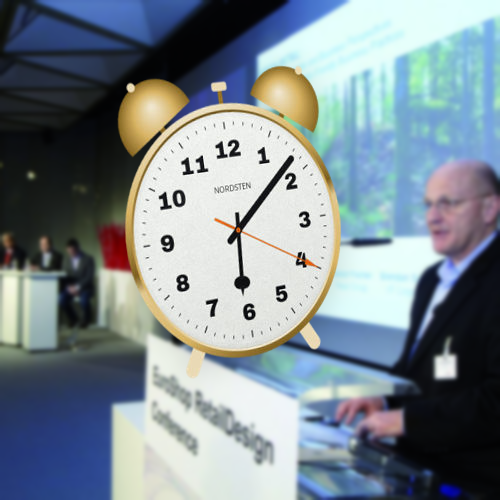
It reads **6:08:20**
